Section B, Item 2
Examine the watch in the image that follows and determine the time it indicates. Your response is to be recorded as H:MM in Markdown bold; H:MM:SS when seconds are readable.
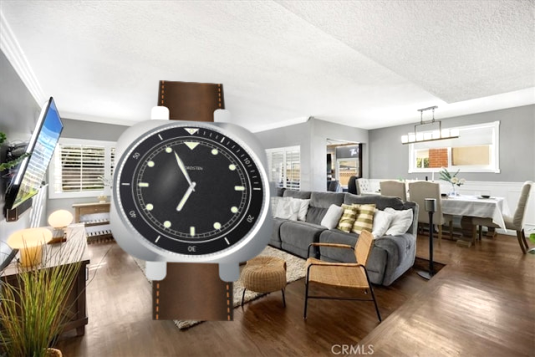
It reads **6:56**
